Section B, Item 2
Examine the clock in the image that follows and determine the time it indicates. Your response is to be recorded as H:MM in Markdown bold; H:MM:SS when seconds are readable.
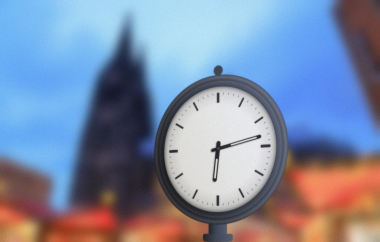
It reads **6:13**
